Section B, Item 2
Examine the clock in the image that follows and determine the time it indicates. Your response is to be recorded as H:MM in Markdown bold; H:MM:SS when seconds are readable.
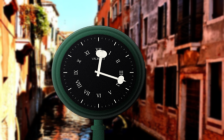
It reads **12:18**
